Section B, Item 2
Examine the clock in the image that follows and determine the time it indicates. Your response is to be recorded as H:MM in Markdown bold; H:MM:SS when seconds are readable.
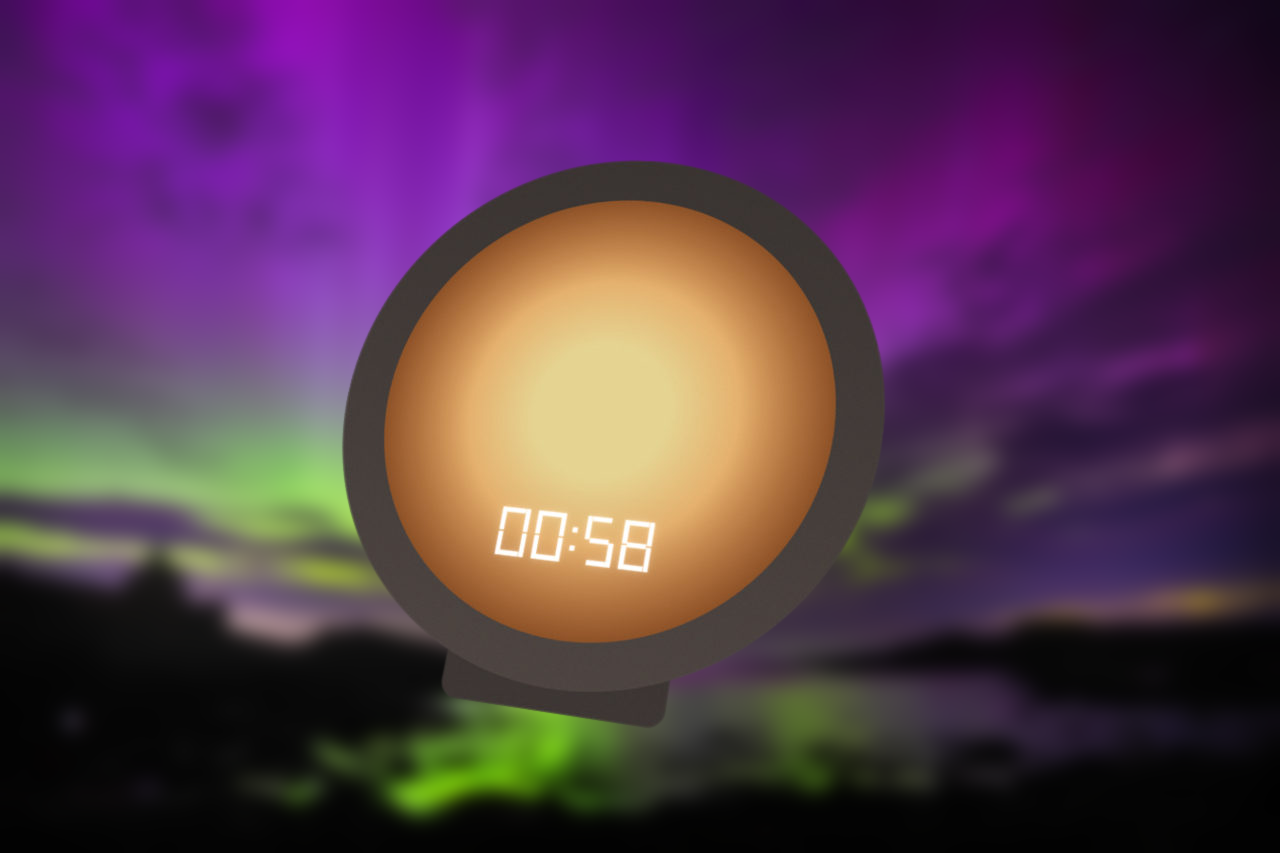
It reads **0:58**
